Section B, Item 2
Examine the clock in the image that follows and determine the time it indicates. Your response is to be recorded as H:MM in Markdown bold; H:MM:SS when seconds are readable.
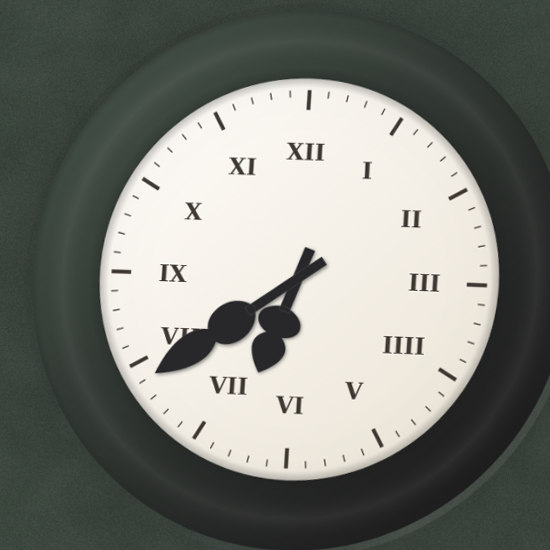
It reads **6:39**
